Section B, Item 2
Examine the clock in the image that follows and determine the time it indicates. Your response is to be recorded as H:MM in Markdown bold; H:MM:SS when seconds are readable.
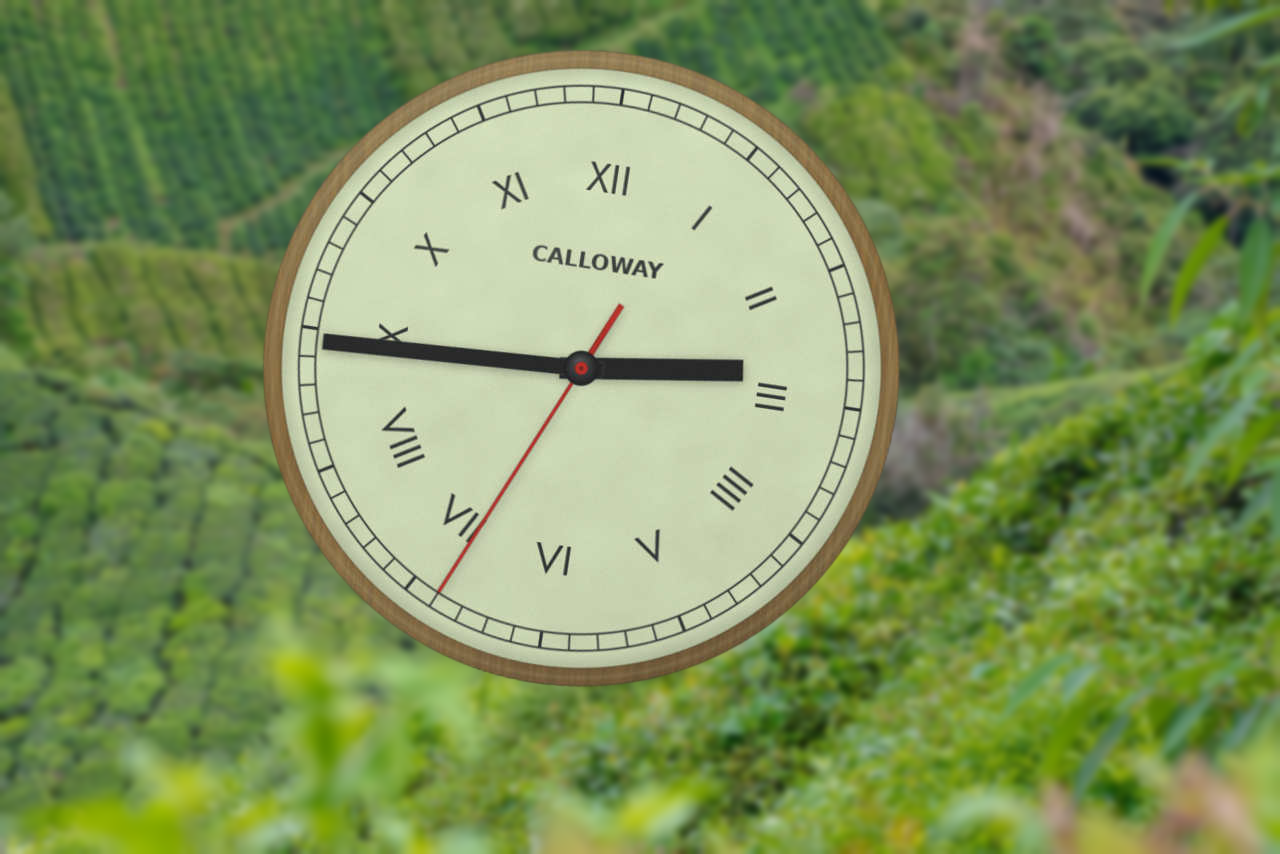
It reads **2:44:34**
